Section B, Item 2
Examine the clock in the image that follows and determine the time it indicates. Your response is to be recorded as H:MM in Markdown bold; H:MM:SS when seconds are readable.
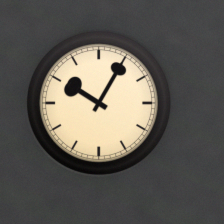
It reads **10:05**
